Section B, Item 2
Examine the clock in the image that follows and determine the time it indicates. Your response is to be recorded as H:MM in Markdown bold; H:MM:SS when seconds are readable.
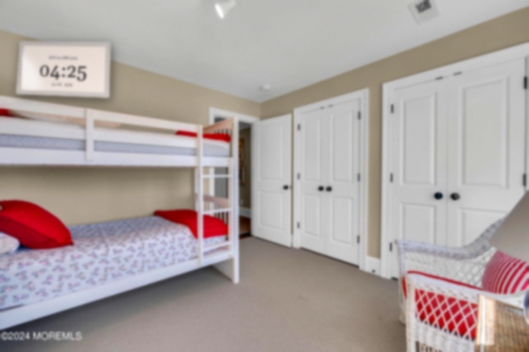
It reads **4:25**
